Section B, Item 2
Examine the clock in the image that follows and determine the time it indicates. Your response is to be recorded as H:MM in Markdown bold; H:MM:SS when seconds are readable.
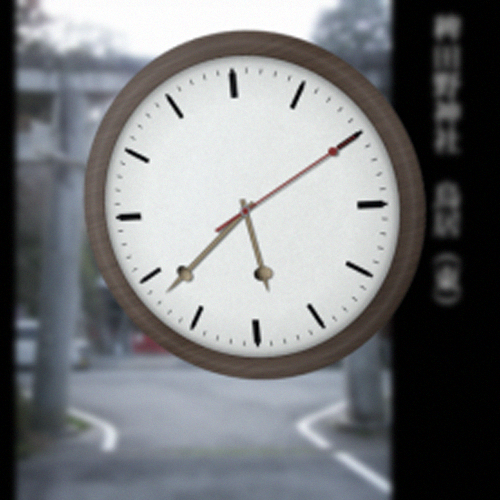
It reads **5:38:10**
